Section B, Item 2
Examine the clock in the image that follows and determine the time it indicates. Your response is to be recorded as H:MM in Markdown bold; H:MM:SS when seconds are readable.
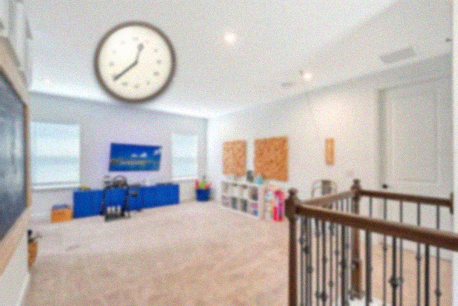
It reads **12:39**
